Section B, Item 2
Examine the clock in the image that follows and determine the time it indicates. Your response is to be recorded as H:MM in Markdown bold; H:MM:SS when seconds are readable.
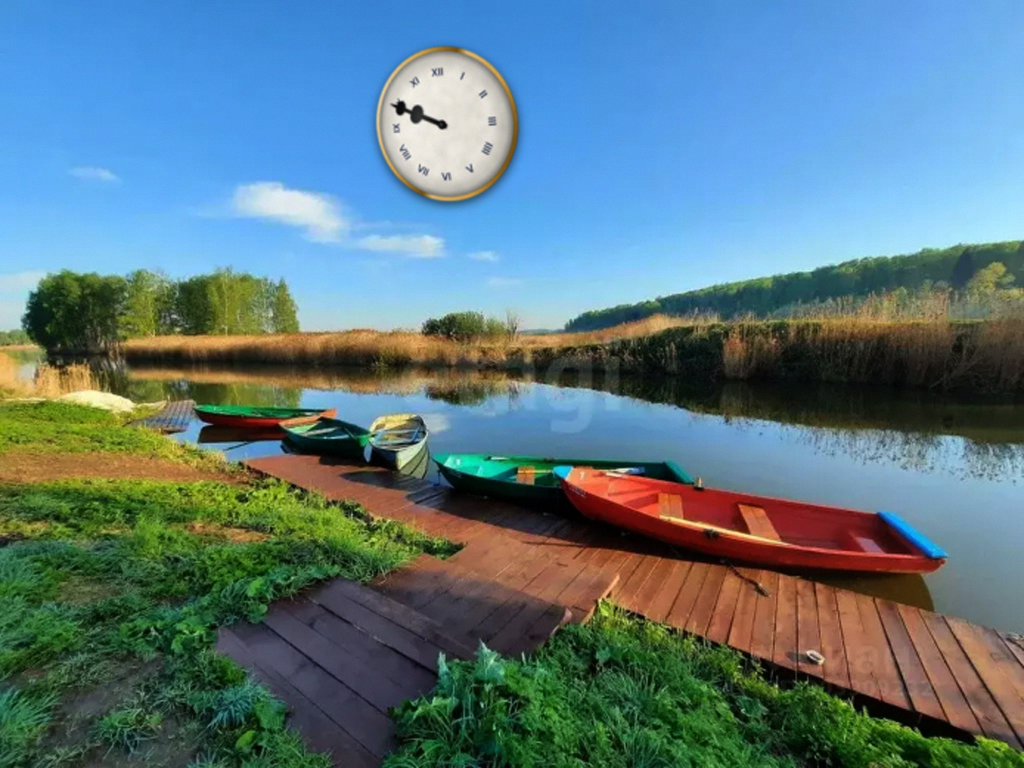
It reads **9:49**
